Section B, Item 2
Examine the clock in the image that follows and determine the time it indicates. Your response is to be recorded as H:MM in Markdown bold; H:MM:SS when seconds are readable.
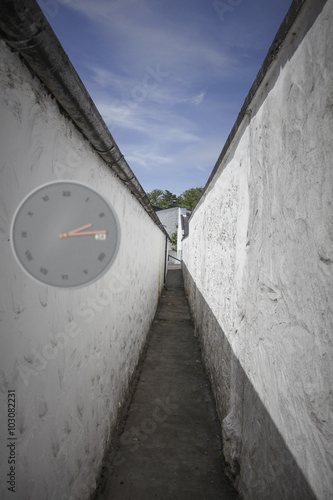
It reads **2:14**
